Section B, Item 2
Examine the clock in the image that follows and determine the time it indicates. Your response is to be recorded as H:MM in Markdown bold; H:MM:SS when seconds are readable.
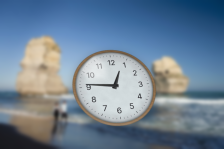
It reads **12:46**
